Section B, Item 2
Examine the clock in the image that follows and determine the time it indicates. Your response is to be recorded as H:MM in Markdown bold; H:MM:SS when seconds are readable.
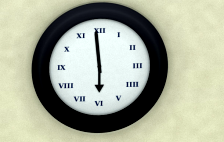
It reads **5:59**
